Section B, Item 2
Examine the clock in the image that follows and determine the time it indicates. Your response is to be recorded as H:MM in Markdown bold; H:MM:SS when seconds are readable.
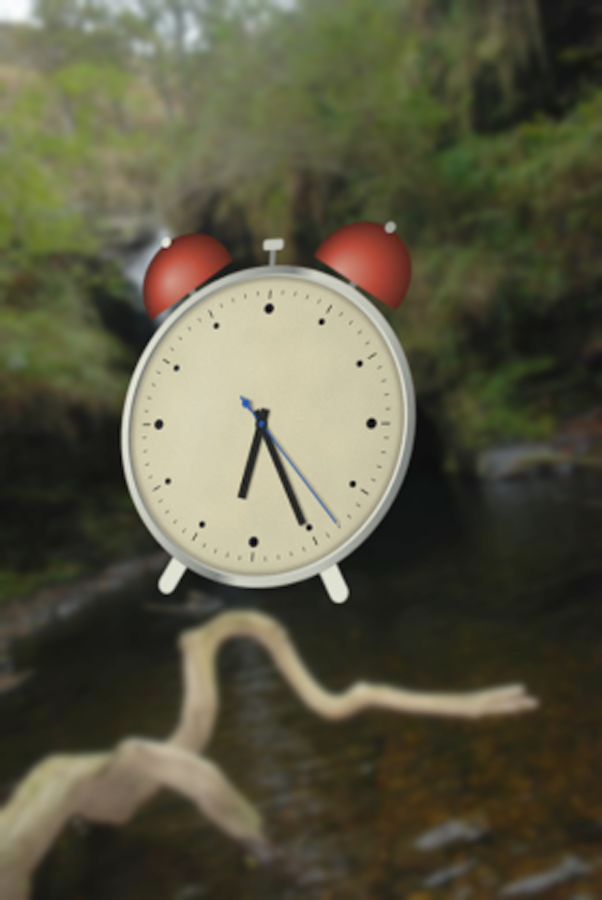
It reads **6:25:23**
